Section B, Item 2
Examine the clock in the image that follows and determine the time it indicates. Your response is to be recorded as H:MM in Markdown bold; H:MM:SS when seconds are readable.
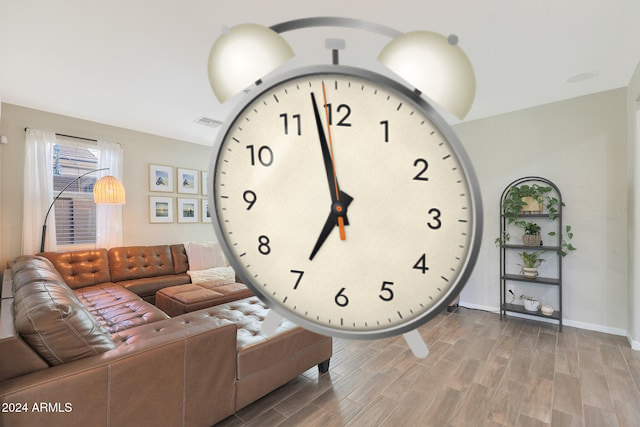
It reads **6:57:59**
